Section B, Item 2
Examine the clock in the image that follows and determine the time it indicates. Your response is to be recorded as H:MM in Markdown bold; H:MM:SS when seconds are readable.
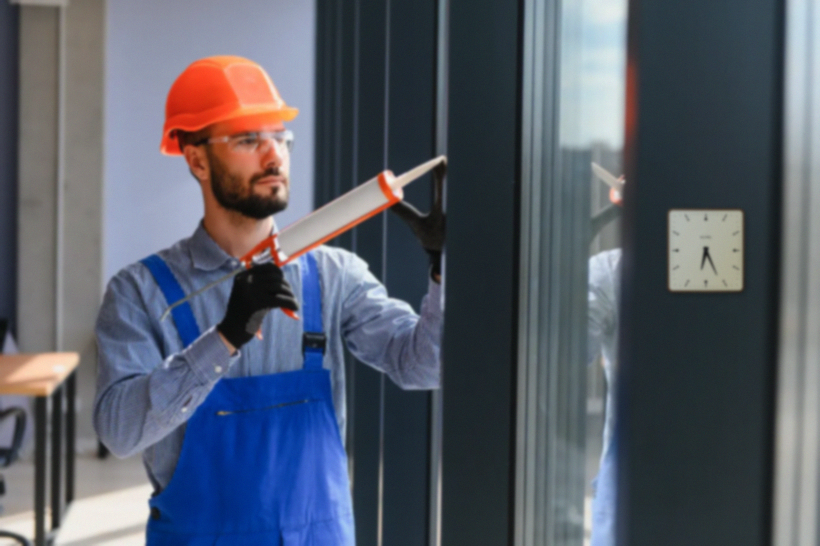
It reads **6:26**
